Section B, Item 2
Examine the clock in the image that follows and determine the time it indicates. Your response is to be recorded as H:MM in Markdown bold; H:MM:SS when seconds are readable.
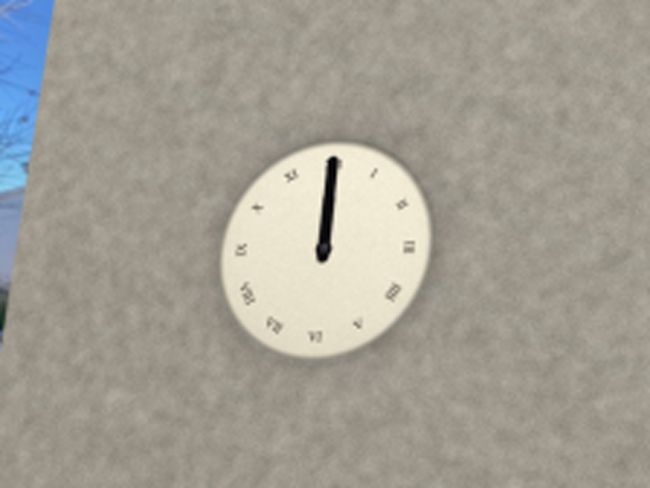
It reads **12:00**
